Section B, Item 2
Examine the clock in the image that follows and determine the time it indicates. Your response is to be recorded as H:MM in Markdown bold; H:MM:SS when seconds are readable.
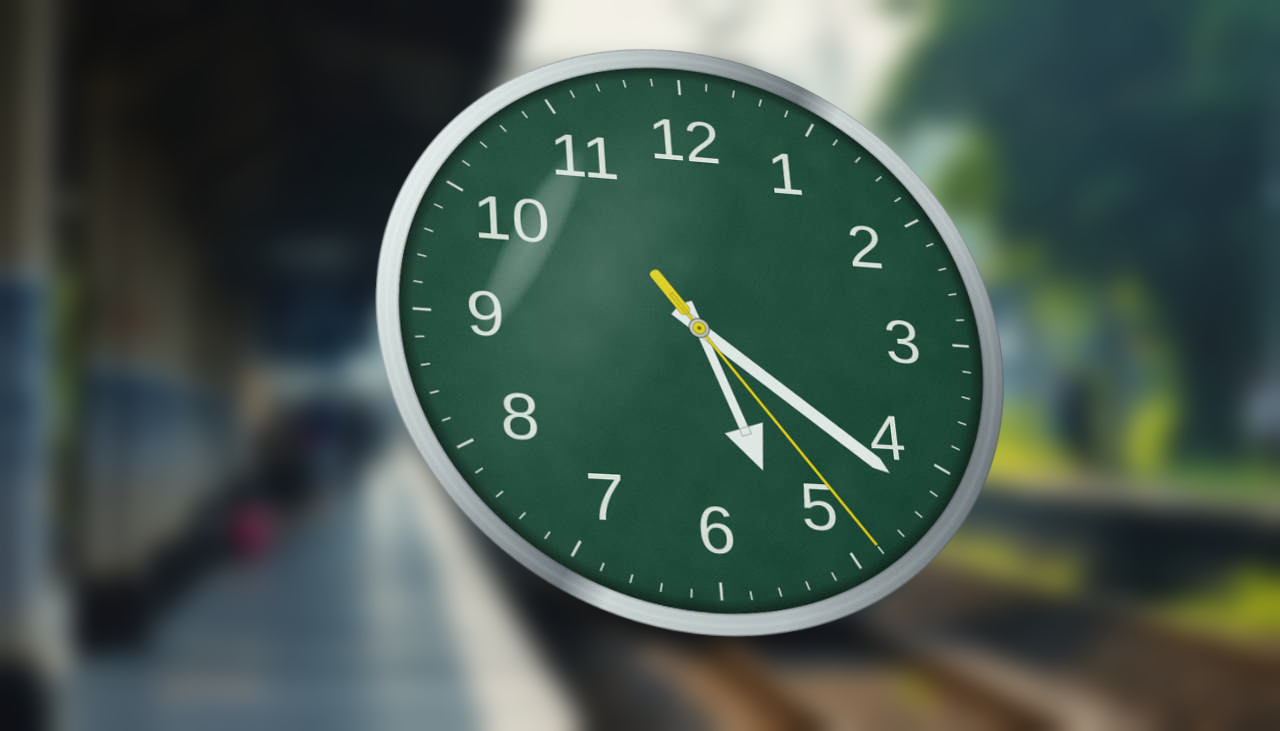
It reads **5:21:24**
